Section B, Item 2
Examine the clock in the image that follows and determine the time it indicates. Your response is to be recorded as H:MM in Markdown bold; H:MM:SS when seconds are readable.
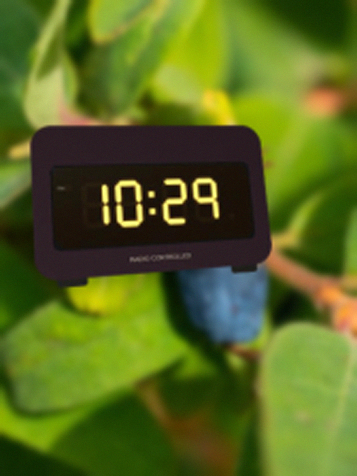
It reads **10:29**
